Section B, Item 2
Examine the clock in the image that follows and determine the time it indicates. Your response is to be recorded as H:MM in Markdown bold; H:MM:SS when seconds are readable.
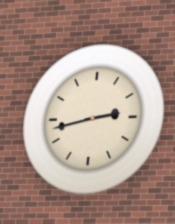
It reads **2:43**
